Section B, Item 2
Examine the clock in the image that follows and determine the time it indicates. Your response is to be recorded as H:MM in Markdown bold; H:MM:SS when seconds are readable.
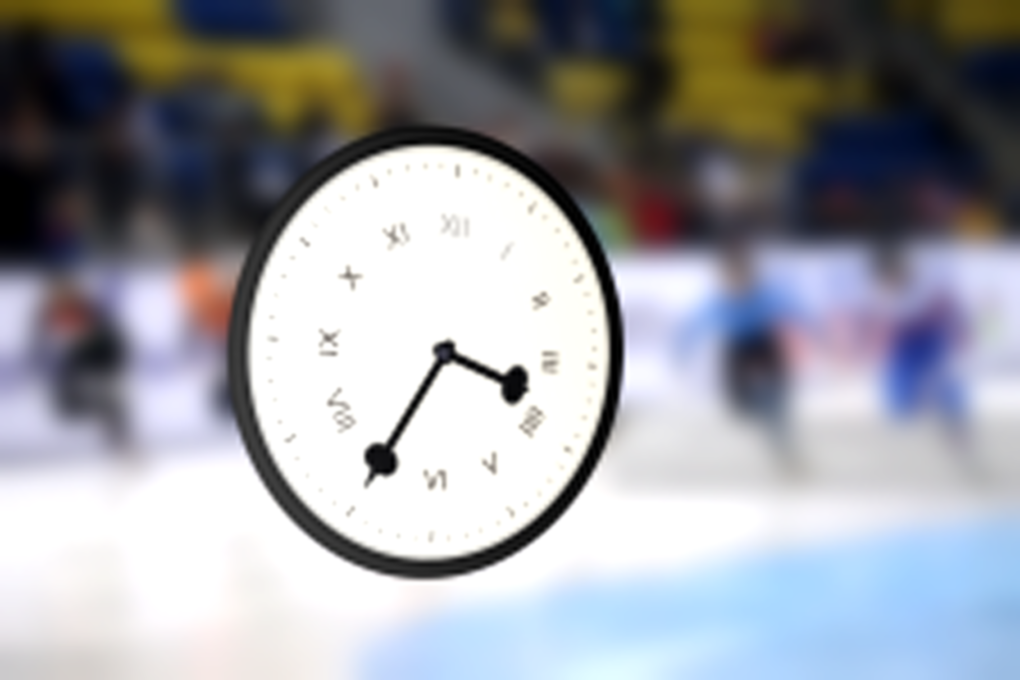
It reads **3:35**
